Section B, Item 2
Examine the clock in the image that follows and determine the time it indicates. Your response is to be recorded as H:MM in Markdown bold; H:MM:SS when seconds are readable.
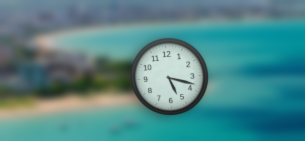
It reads **5:18**
